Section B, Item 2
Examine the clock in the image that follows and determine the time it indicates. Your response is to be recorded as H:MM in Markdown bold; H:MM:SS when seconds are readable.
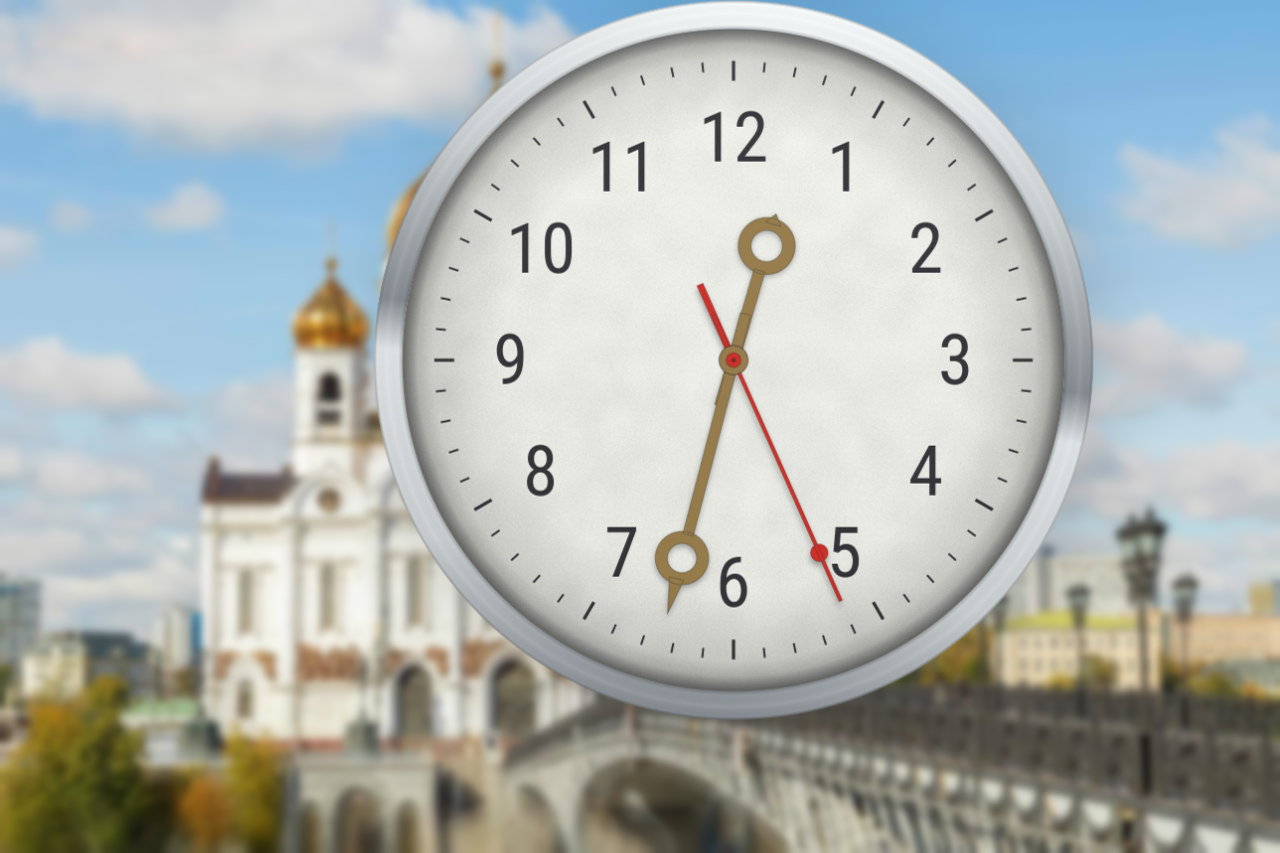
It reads **12:32:26**
